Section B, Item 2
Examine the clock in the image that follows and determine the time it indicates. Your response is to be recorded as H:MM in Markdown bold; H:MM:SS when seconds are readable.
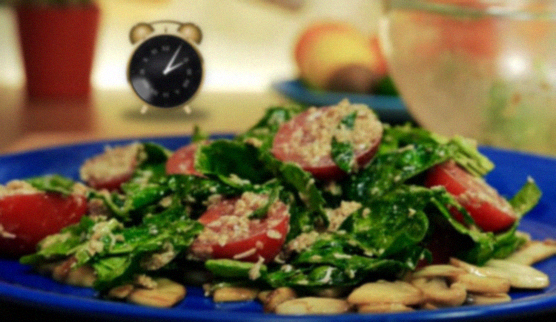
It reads **2:05**
